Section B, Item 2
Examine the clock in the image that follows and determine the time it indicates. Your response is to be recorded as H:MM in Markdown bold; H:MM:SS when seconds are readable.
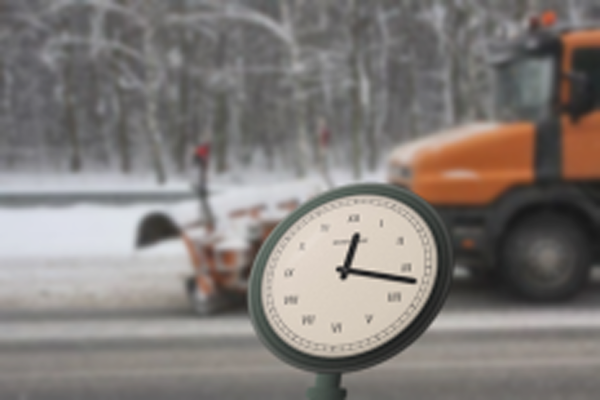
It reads **12:17**
